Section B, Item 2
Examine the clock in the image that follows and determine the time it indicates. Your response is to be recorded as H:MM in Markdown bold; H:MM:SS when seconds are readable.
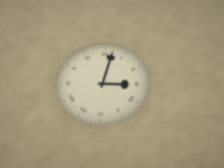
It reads **3:02**
